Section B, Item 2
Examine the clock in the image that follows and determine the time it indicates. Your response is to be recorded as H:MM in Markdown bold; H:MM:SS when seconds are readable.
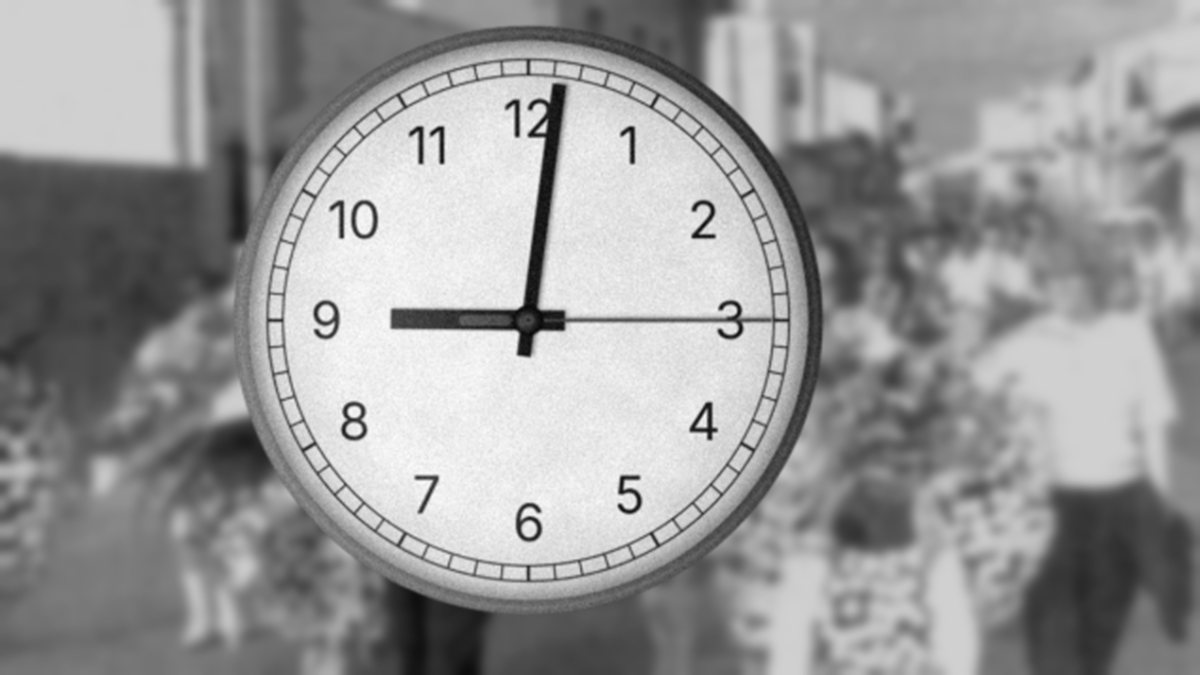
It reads **9:01:15**
